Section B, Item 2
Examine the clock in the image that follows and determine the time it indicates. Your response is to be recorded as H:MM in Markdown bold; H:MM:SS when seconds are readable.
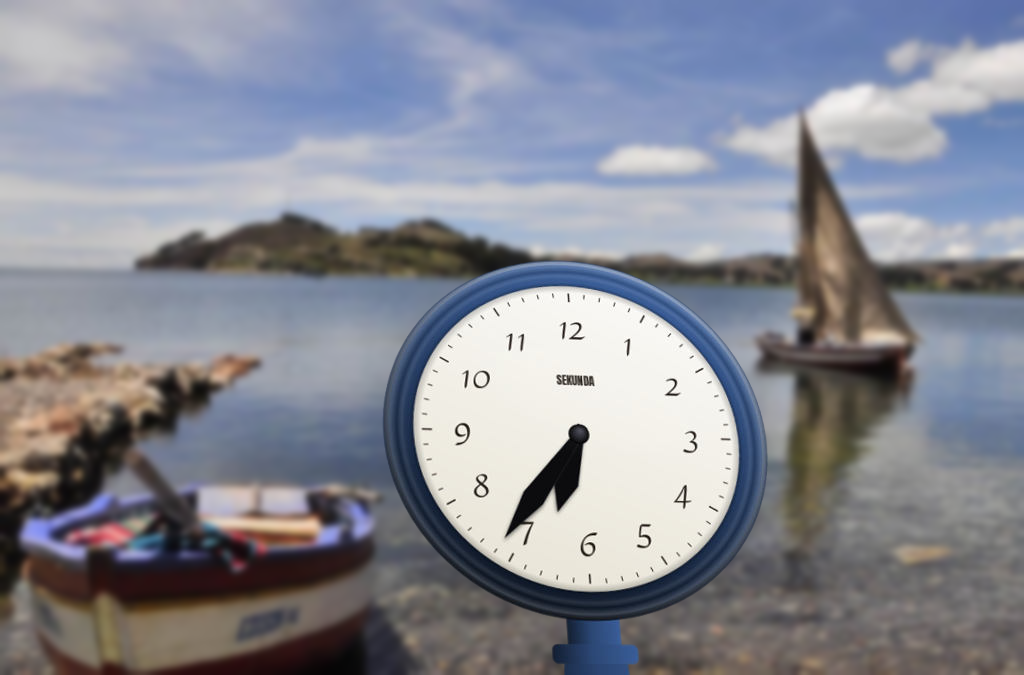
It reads **6:36**
